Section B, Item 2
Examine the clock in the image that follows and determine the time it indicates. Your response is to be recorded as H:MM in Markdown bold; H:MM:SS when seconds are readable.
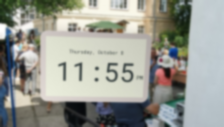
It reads **11:55**
